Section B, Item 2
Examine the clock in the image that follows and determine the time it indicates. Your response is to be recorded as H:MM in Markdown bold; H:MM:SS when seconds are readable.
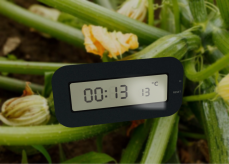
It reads **0:13**
